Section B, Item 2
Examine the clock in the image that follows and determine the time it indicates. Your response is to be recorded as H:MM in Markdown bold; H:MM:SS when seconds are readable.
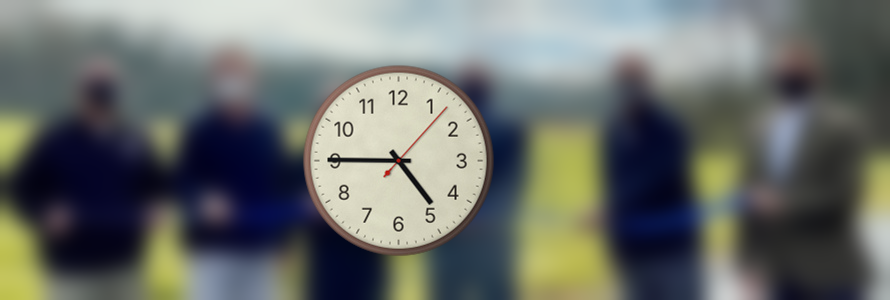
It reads **4:45:07**
